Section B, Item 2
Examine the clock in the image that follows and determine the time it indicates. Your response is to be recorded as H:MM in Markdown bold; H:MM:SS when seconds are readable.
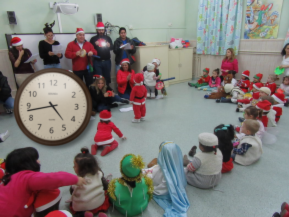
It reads **4:43**
